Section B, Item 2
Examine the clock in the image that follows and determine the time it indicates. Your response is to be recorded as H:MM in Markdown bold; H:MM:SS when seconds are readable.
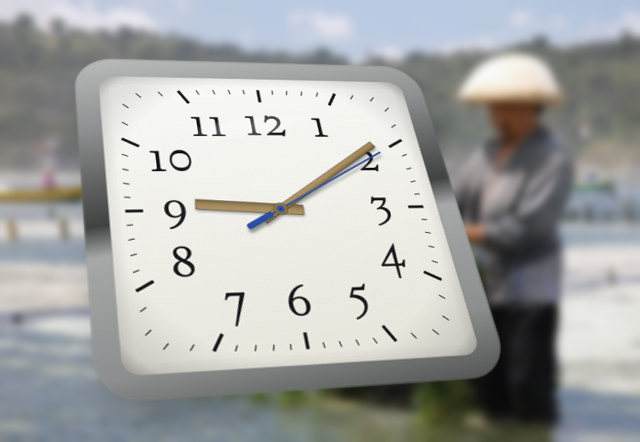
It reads **9:09:10**
